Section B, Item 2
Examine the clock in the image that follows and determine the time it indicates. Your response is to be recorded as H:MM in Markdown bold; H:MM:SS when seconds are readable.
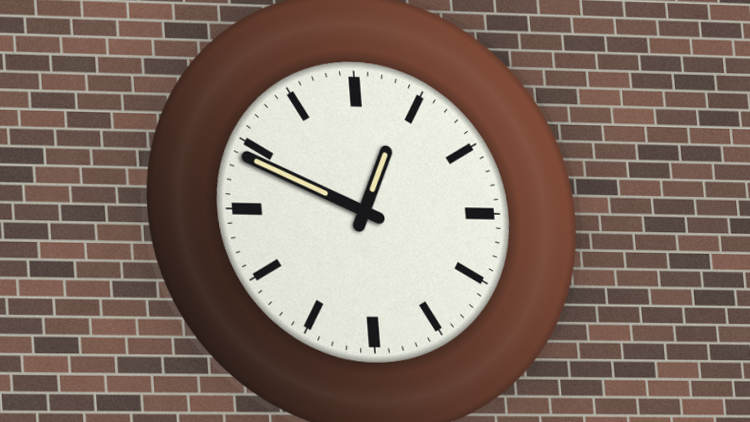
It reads **12:49**
